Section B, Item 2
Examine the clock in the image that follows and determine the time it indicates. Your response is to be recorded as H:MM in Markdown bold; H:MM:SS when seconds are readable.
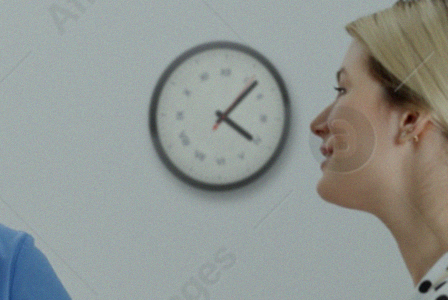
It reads **4:07:06**
